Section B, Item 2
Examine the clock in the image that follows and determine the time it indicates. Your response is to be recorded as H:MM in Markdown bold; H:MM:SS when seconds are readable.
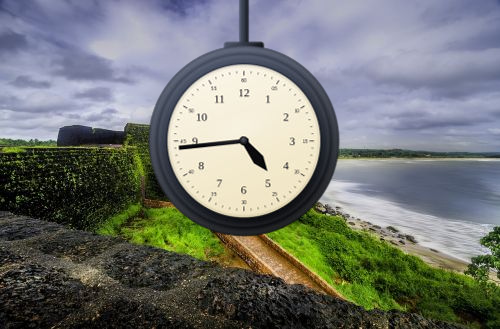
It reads **4:44**
